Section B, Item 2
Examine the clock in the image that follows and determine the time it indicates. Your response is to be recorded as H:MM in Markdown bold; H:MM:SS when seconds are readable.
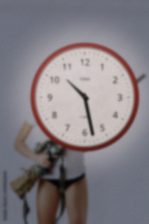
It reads **10:28**
